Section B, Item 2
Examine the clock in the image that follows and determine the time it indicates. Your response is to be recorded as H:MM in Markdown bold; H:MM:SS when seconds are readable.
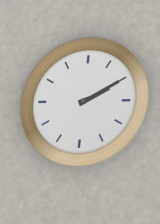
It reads **2:10**
